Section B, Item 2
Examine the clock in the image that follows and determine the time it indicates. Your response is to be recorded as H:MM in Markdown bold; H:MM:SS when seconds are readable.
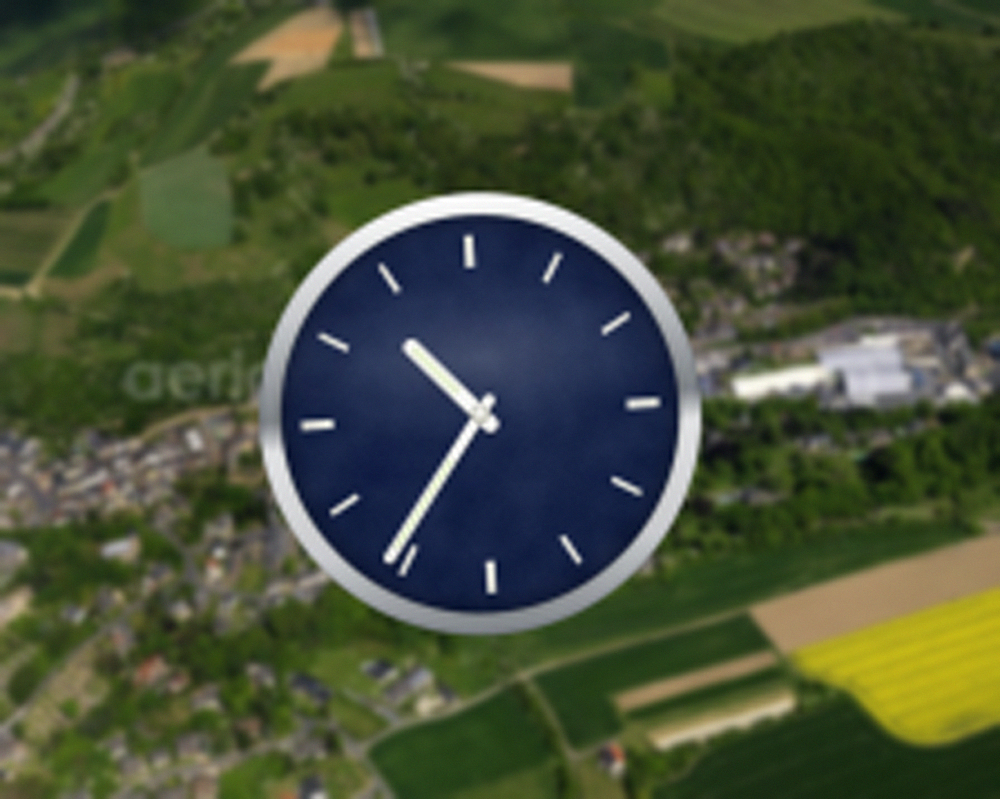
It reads **10:36**
